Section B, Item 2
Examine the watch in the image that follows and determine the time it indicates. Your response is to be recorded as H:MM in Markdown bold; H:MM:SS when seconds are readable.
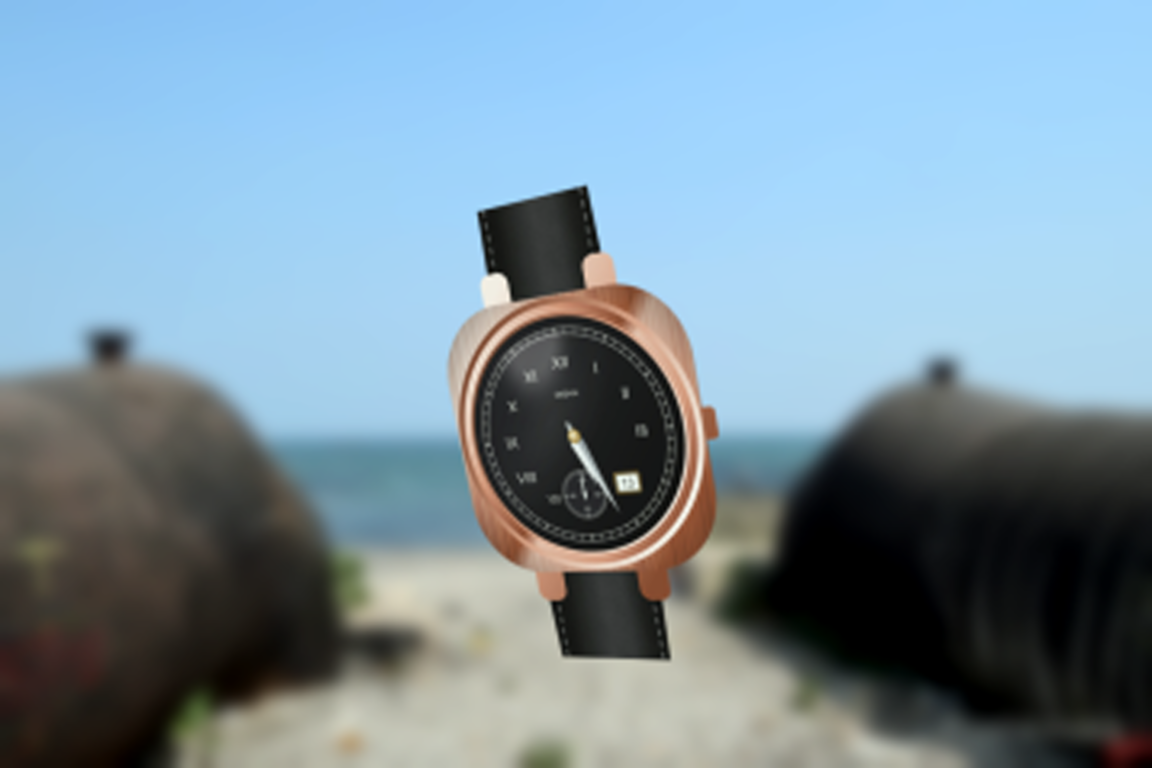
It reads **5:26**
